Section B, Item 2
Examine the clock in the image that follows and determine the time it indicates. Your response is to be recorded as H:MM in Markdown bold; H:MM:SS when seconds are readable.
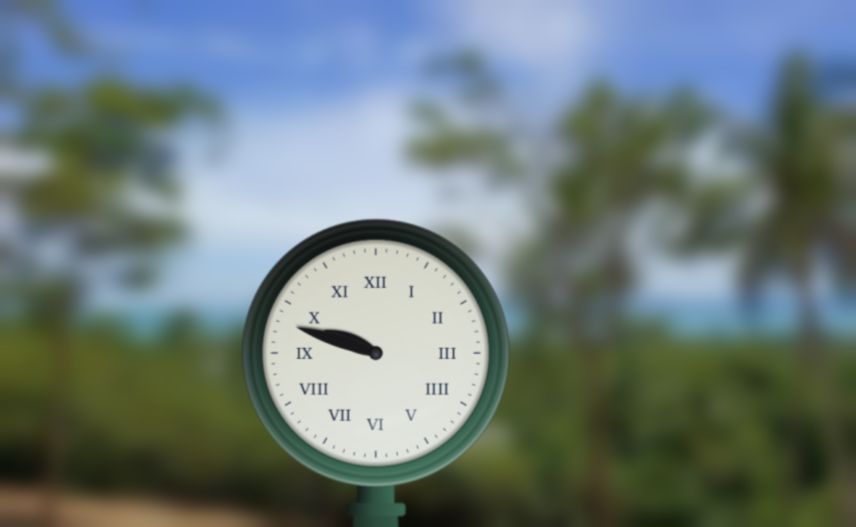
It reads **9:48**
